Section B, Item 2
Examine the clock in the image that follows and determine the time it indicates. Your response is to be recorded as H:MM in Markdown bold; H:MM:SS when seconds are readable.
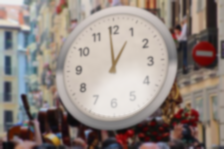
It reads **12:59**
